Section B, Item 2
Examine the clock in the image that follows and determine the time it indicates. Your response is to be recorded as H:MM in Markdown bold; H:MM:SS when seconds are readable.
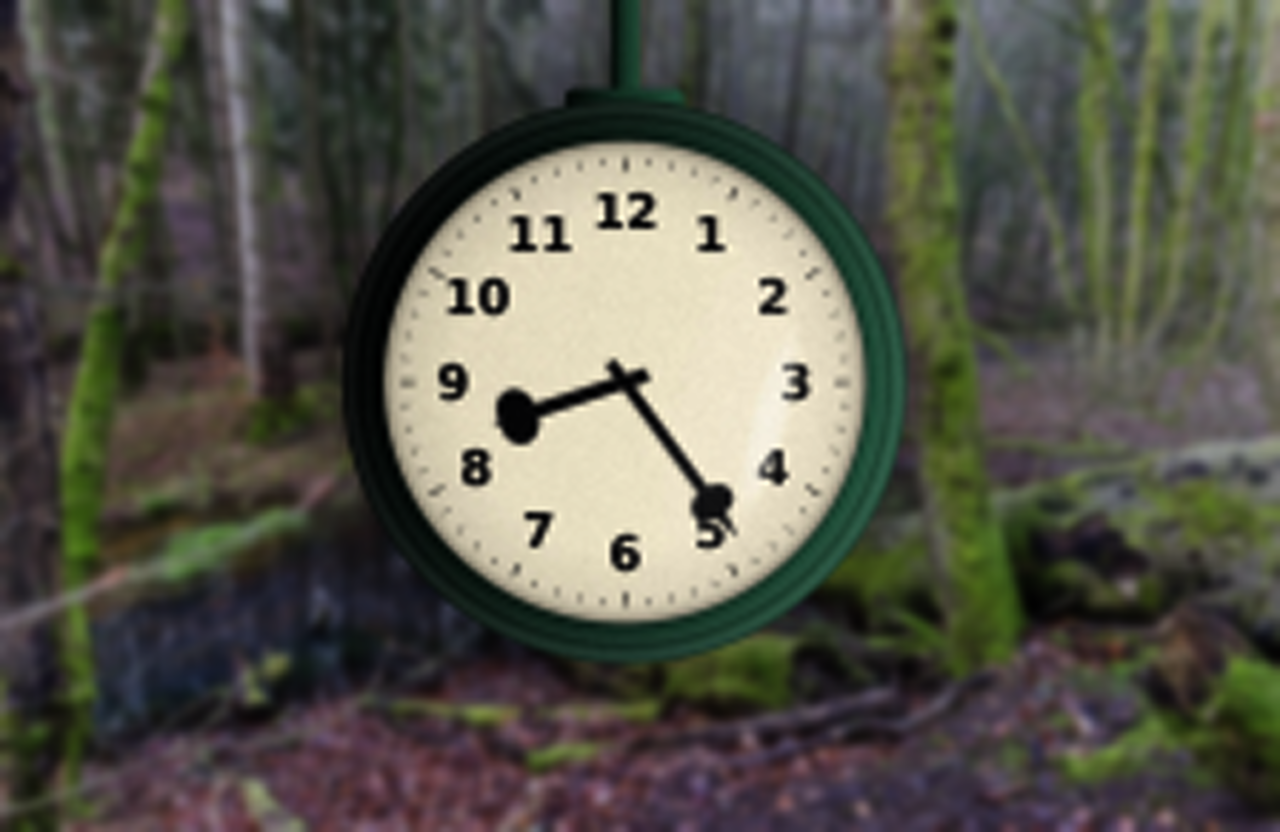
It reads **8:24**
